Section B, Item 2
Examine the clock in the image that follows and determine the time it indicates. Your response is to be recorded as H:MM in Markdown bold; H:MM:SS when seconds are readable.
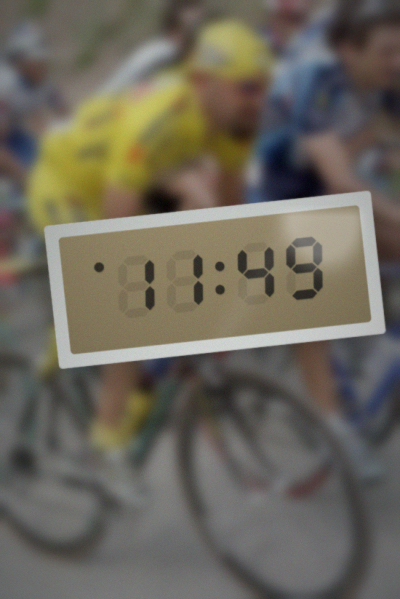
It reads **11:49**
